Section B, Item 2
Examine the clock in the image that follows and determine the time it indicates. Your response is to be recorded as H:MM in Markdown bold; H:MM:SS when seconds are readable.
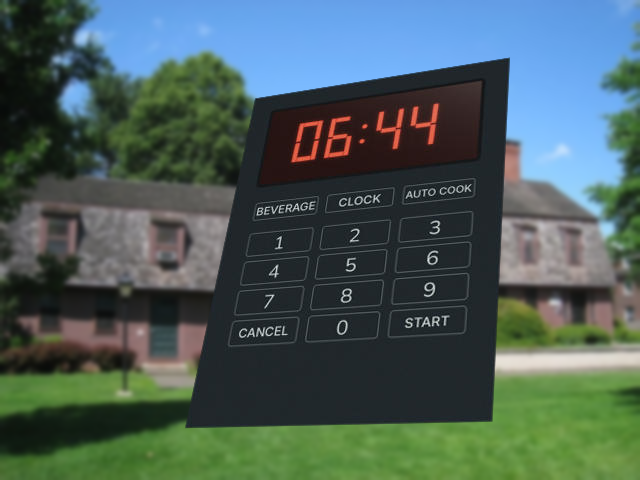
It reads **6:44**
